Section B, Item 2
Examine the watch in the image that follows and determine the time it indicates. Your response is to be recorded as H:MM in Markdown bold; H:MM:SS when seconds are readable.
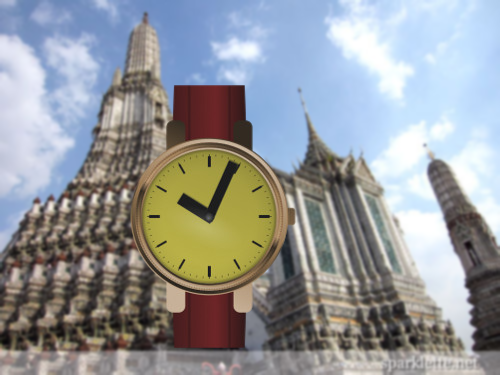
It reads **10:04**
